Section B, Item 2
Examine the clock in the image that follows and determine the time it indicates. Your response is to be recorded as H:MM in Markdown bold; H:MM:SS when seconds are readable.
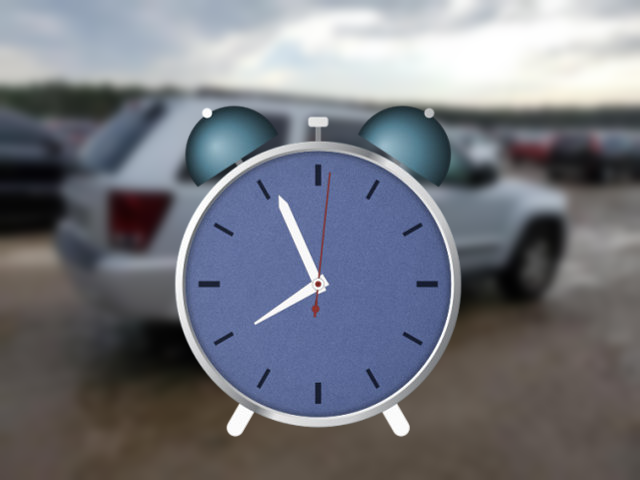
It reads **7:56:01**
